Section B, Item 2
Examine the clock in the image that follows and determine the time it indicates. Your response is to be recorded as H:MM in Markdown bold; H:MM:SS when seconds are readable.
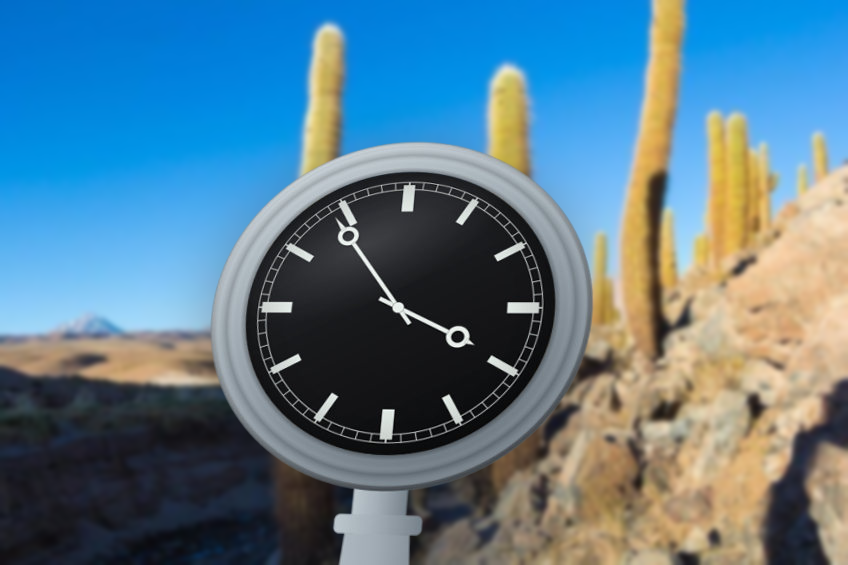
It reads **3:54**
